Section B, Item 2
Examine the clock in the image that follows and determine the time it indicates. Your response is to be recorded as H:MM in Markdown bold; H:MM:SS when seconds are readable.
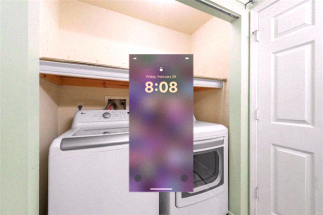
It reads **8:08**
